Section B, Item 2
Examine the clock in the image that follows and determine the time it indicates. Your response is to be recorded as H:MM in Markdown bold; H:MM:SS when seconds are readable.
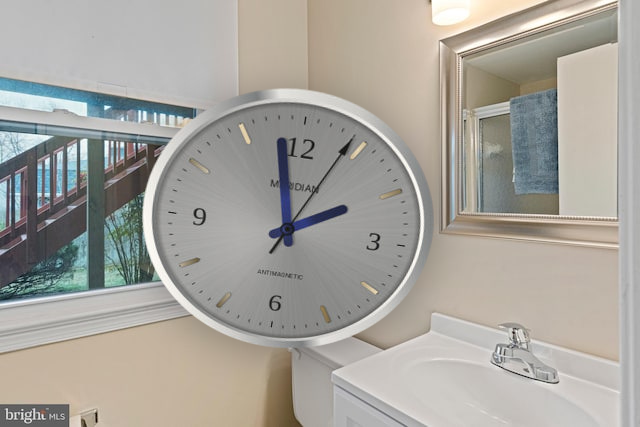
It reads **1:58:04**
